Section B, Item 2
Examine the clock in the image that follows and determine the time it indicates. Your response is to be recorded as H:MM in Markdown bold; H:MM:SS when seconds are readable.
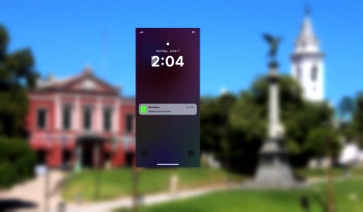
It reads **2:04**
